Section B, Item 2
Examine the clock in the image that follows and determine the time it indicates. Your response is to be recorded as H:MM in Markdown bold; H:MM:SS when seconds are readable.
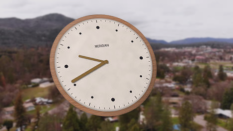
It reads **9:41**
